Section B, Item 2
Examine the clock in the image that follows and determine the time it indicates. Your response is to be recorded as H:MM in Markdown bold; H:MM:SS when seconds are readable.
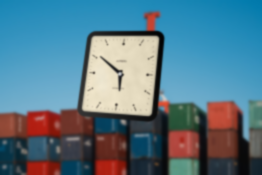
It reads **5:51**
